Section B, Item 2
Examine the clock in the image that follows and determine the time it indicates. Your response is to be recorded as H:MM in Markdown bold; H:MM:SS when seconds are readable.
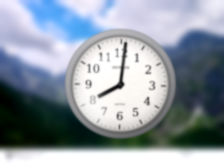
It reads **8:01**
